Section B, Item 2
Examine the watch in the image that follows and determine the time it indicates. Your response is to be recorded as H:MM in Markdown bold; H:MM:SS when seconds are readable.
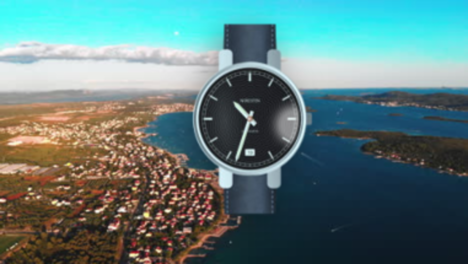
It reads **10:33**
